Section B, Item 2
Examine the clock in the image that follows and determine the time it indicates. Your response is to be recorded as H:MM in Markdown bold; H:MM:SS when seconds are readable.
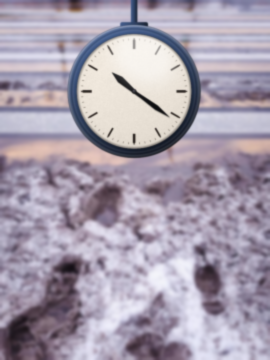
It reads **10:21**
